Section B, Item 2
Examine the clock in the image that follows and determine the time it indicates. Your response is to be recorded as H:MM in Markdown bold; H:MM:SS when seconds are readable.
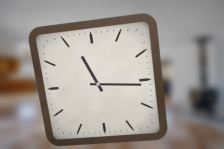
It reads **11:16**
